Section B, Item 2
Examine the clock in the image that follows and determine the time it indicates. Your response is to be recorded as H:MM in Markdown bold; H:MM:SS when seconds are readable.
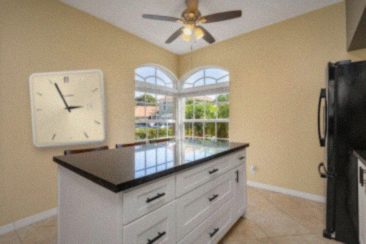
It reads **2:56**
